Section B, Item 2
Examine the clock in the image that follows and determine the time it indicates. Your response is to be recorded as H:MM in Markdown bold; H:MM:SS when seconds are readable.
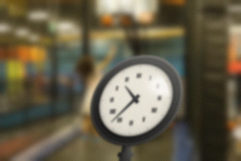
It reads **10:37**
